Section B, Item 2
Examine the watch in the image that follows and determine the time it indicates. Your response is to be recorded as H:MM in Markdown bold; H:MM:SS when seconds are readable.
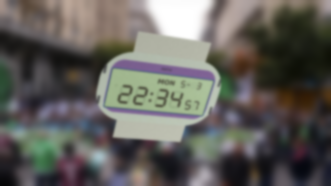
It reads **22:34**
